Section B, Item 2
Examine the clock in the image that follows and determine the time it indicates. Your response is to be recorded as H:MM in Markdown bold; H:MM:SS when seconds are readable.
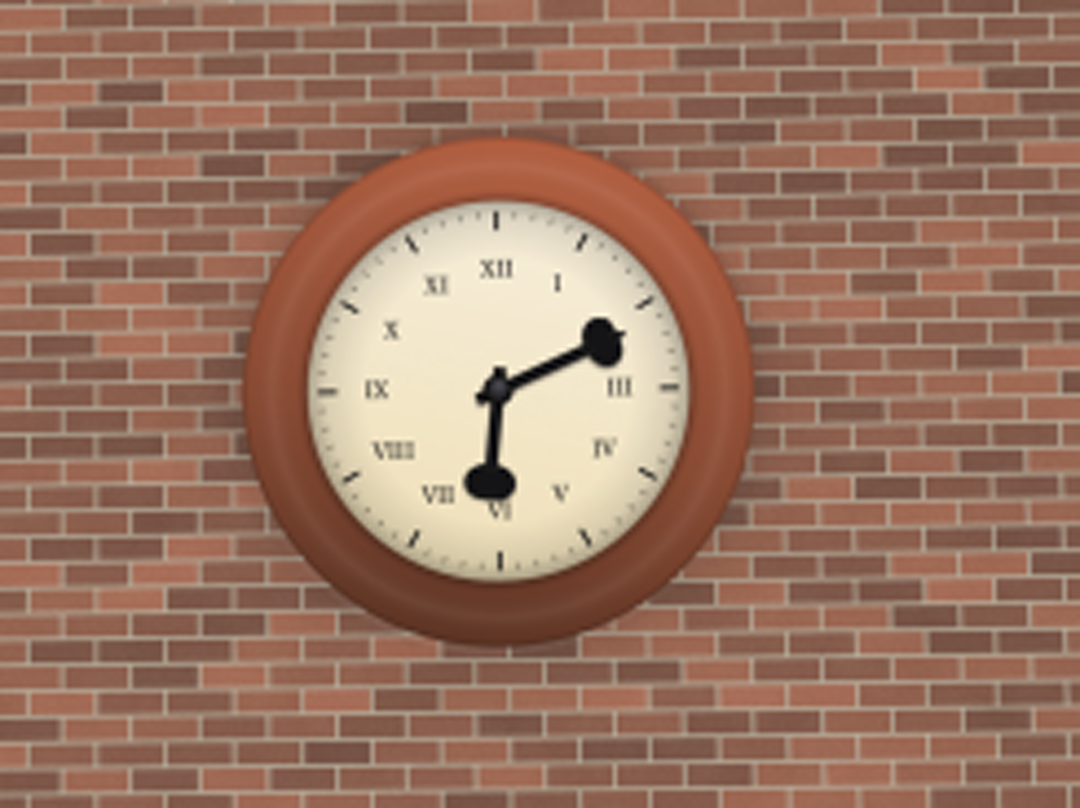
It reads **6:11**
